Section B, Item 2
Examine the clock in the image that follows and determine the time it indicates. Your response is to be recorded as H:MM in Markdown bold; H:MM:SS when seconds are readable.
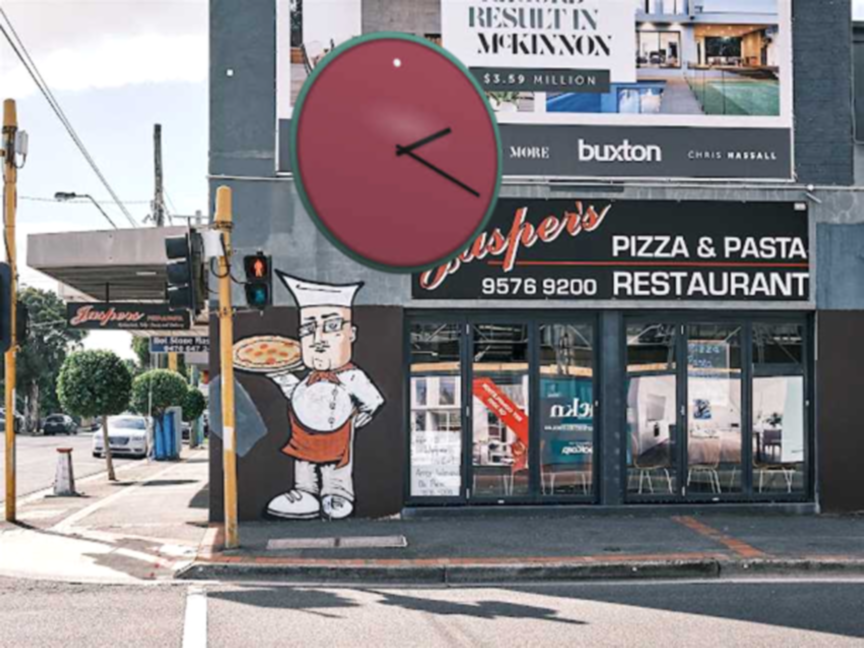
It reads **2:20**
